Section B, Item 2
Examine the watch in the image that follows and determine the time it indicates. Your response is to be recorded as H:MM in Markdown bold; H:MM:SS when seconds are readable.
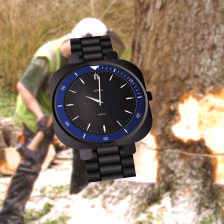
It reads **10:01**
